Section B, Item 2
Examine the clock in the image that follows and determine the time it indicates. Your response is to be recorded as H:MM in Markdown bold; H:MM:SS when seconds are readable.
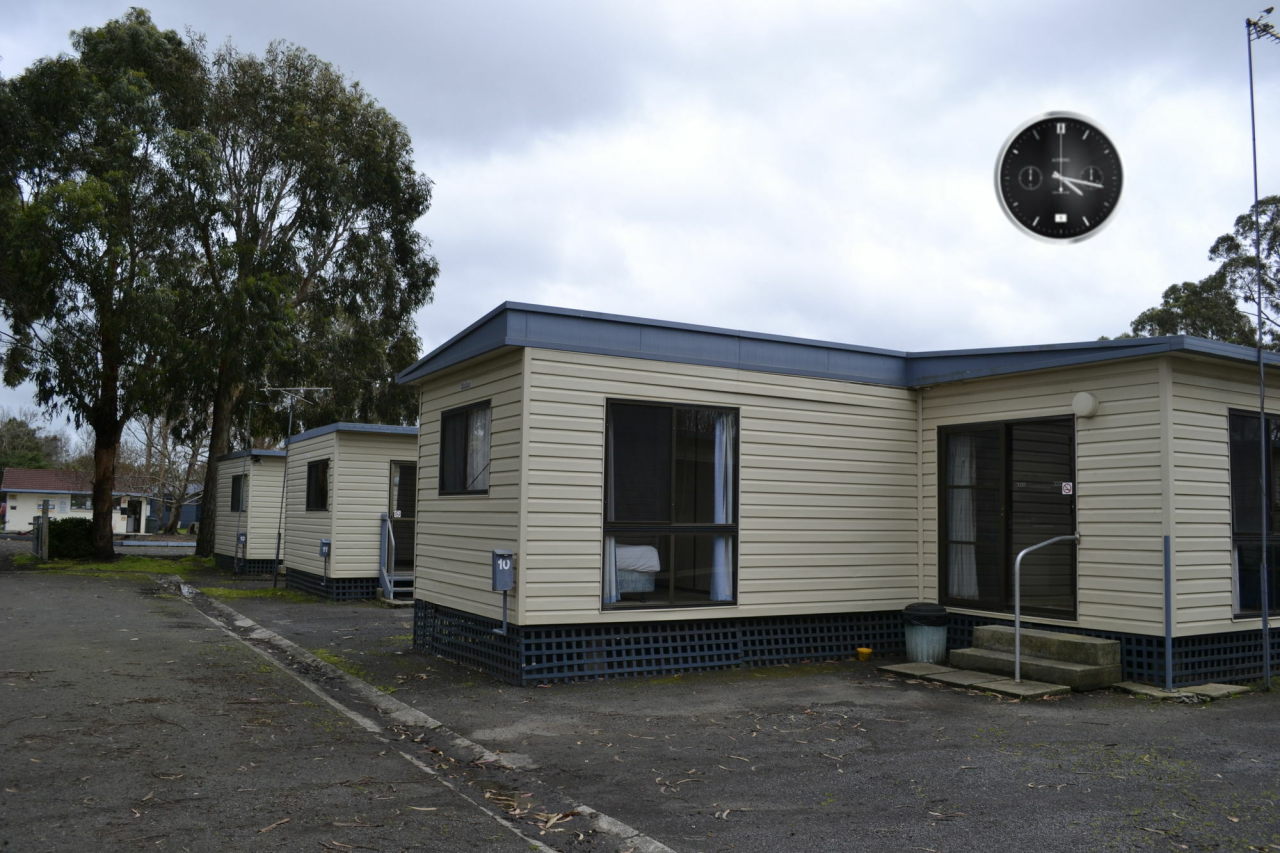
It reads **4:17**
